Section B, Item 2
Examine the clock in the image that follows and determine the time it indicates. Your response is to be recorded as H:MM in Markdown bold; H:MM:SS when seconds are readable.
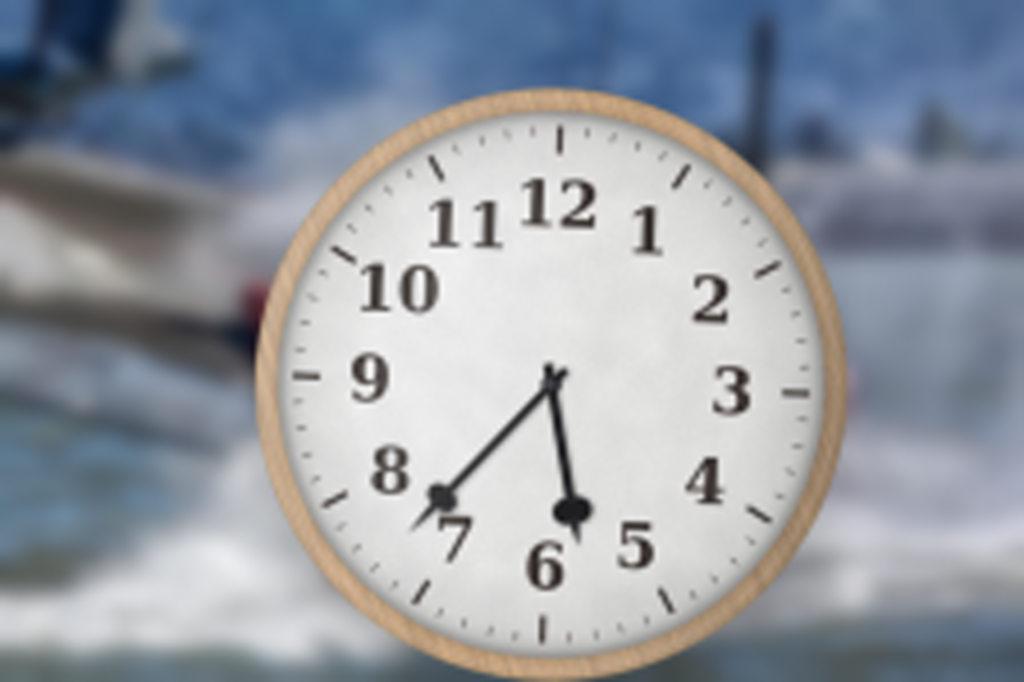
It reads **5:37**
